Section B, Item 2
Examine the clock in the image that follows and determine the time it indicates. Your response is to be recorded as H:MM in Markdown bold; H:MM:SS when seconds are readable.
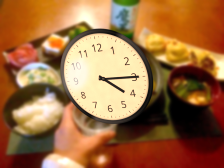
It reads **4:15**
